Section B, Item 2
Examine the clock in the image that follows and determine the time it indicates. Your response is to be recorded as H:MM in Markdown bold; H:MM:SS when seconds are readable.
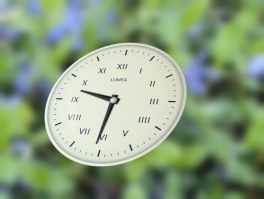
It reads **9:31**
